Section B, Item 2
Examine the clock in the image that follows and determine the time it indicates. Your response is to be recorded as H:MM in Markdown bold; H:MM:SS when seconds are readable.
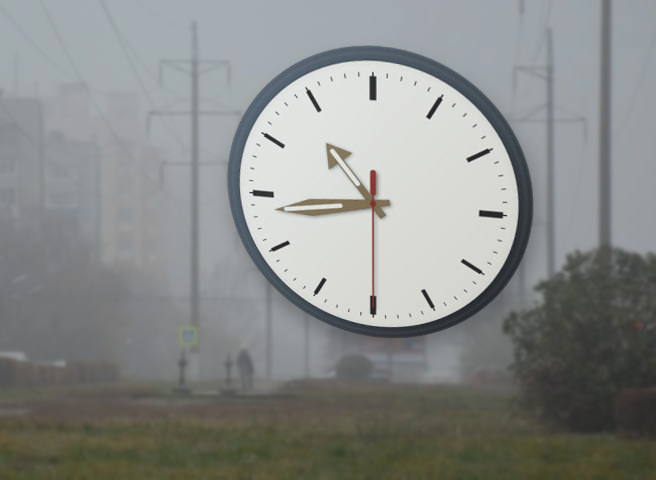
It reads **10:43:30**
